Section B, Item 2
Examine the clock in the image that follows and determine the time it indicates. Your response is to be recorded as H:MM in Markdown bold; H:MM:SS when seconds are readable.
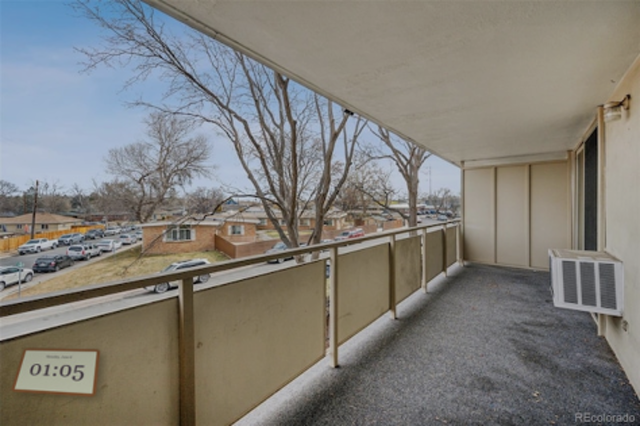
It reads **1:05**
